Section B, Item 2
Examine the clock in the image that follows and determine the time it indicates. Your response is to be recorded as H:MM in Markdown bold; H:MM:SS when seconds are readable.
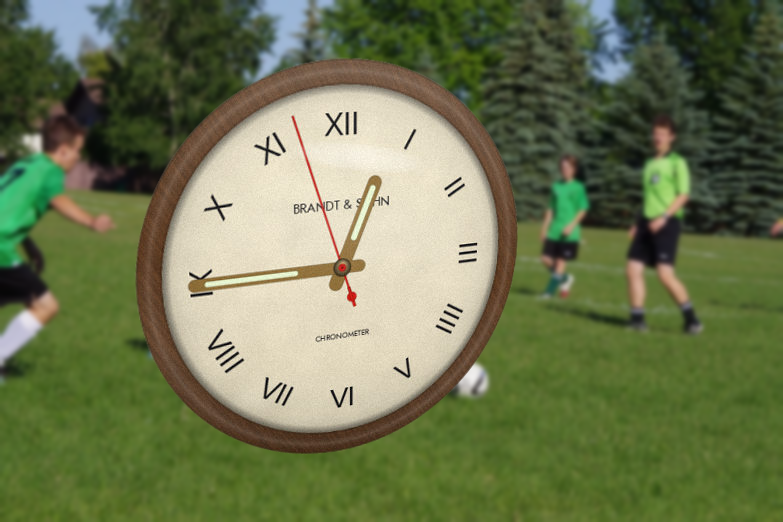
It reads **12:44:57**
